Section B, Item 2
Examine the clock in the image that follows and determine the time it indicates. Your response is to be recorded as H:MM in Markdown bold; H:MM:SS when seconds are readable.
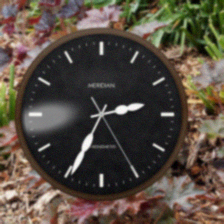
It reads **2:34:25**
